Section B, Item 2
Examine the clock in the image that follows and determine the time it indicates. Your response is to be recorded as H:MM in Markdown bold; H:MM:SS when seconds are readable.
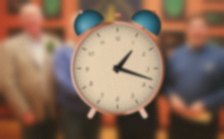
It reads **1:18**
